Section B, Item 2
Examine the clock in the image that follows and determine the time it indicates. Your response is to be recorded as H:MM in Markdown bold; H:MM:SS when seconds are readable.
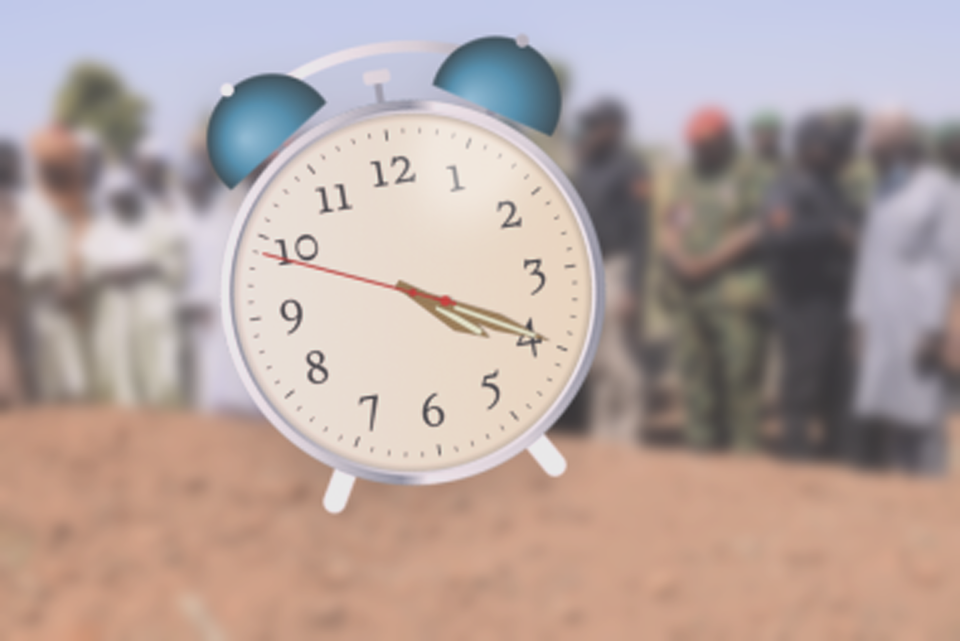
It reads **4:19:49**
